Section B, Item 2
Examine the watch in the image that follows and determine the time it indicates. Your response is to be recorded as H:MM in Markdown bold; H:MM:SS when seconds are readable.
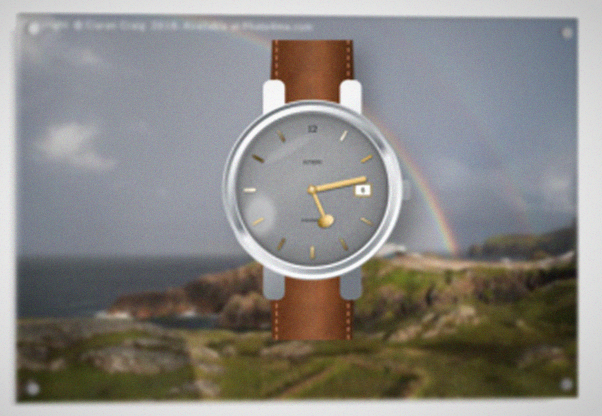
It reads **5:13**
